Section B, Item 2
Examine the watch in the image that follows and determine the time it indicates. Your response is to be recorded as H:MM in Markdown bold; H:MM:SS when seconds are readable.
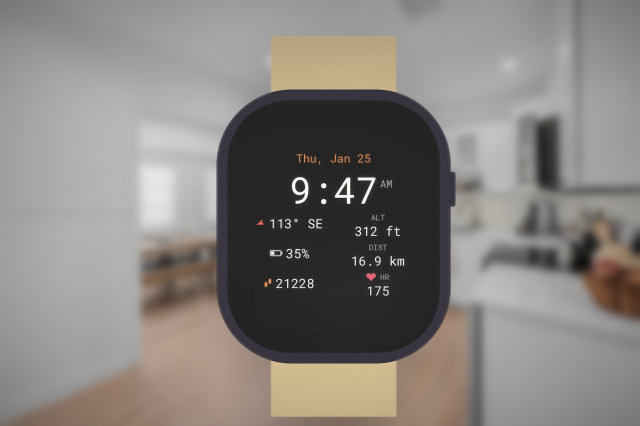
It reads **9:47**
